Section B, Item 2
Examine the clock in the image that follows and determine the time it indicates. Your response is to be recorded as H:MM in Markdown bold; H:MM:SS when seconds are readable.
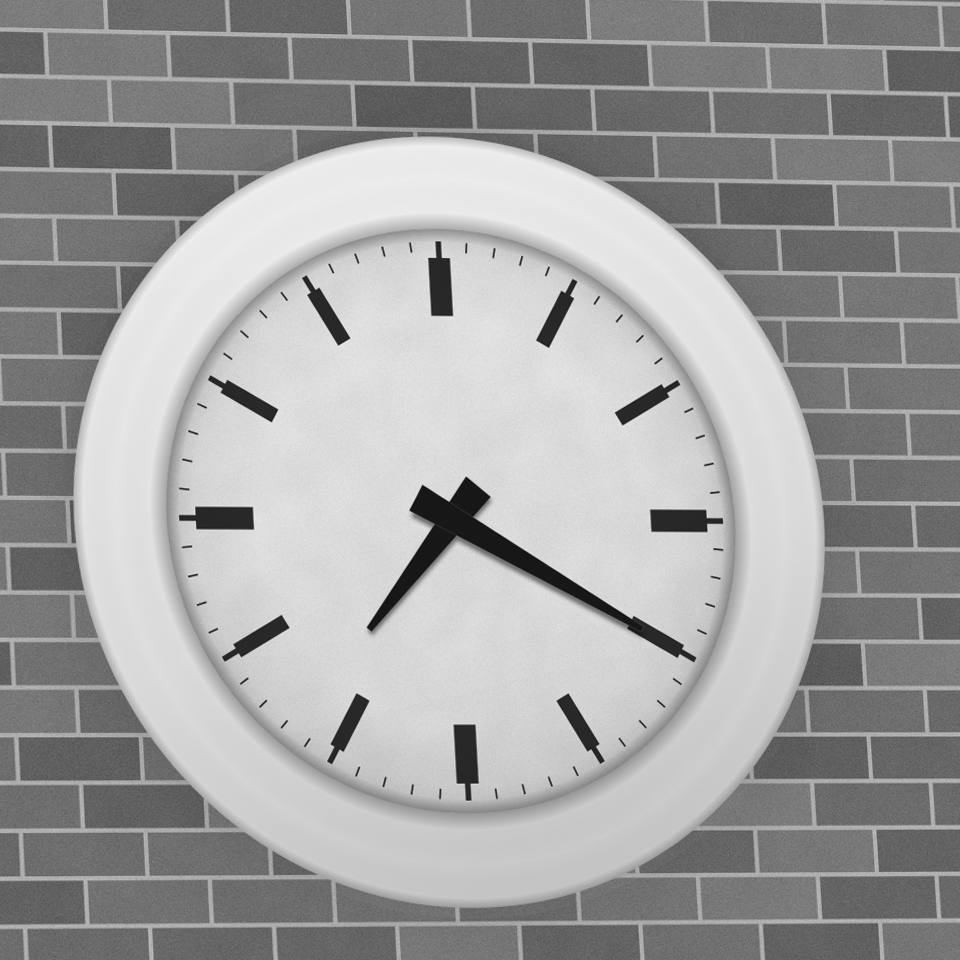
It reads **7:20**
